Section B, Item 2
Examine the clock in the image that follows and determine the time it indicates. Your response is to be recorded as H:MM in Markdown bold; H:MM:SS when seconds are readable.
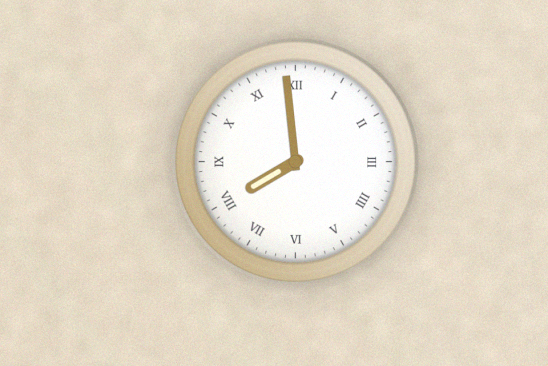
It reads **7:59**
